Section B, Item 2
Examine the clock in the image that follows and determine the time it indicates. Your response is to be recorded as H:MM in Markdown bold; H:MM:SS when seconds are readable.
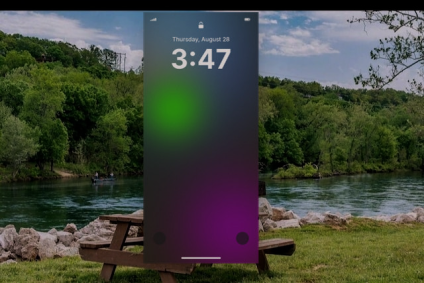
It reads **3:47**
